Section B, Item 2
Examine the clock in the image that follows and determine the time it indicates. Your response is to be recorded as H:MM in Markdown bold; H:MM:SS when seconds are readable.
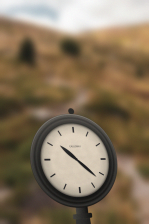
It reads **10:22**
